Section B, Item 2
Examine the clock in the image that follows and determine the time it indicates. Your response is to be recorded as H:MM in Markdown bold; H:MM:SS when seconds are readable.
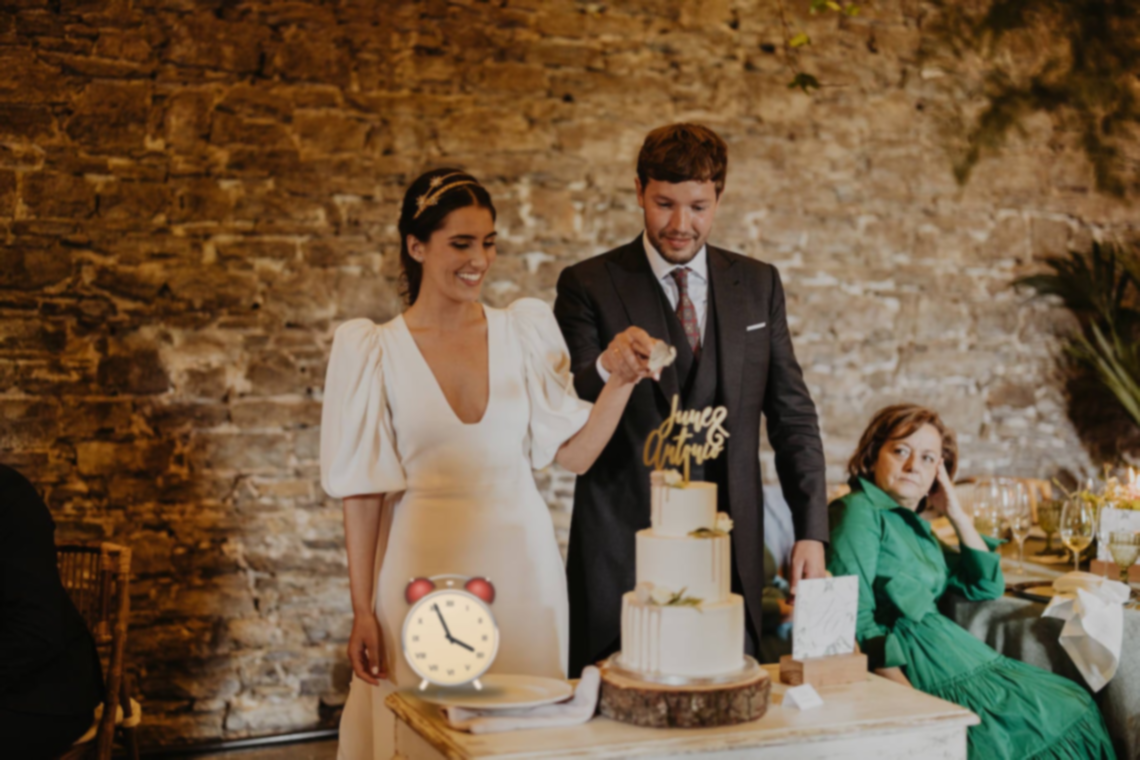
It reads **3:56**
